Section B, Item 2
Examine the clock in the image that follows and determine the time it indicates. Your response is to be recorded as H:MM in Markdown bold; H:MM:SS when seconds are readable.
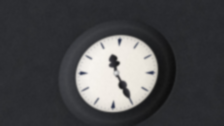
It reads **11:25**
